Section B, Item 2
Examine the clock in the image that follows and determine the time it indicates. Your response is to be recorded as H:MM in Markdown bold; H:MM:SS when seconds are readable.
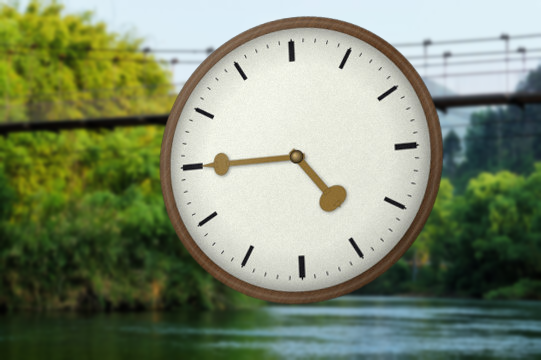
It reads **4:45**
